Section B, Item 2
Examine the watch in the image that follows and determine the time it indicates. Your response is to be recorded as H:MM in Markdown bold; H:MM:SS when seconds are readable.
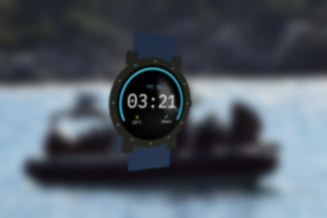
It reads **3:21**
